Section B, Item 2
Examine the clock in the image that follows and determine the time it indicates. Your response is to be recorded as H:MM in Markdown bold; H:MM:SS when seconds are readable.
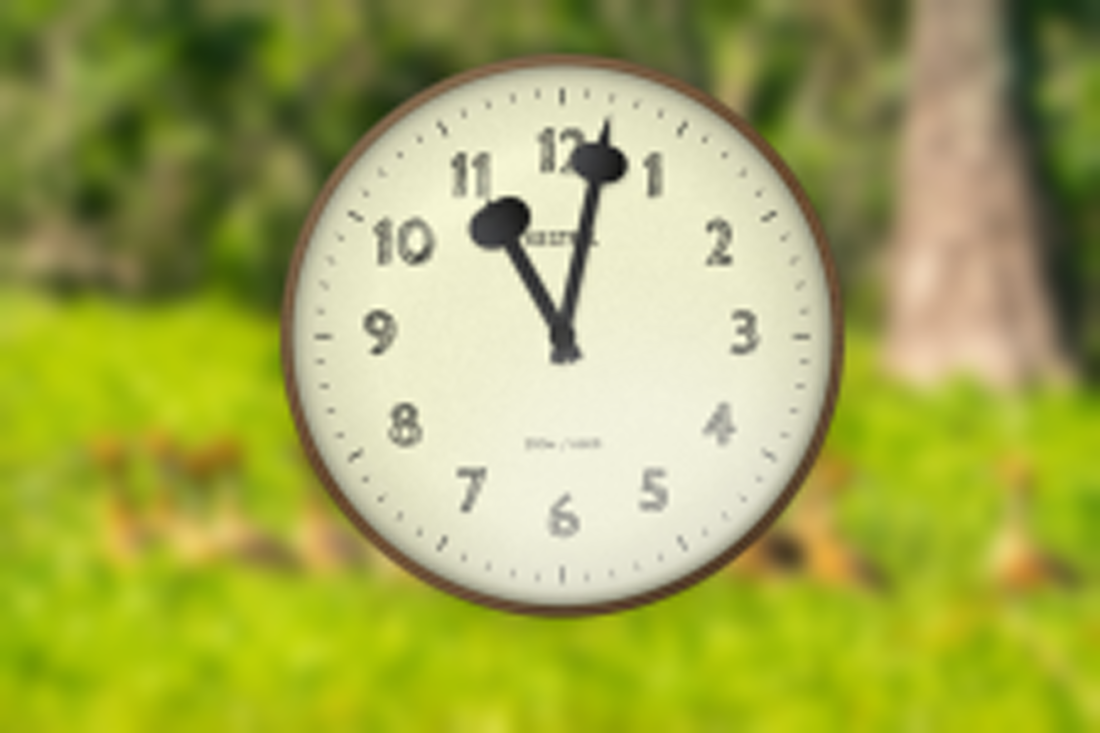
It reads **11:02**
